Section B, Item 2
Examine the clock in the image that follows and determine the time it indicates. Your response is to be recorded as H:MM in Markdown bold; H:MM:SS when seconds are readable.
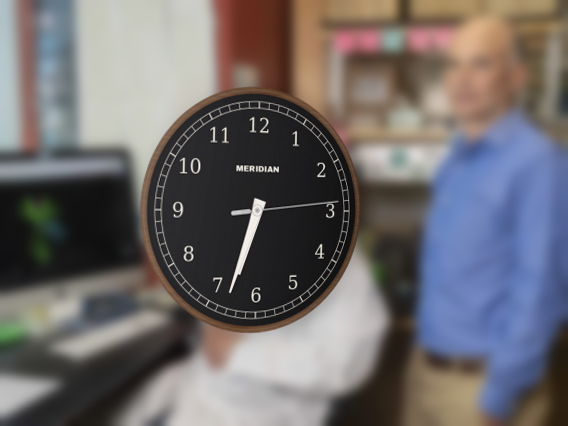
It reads **6:33:14**
